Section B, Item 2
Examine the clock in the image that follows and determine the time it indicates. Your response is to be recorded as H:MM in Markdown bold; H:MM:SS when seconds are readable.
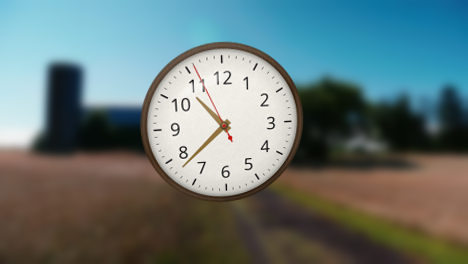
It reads **10:37:56**
